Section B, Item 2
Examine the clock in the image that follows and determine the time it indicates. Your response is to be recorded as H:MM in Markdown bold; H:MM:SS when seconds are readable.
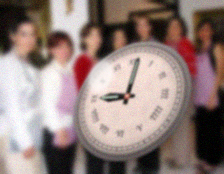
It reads **9:01**
